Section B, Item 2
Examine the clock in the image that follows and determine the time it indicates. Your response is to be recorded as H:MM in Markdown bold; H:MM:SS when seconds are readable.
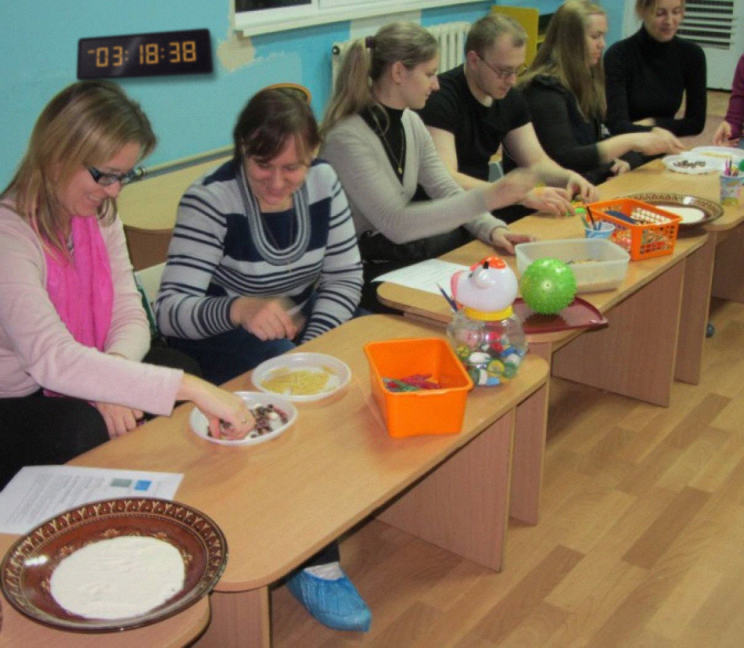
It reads **3:18:38**
